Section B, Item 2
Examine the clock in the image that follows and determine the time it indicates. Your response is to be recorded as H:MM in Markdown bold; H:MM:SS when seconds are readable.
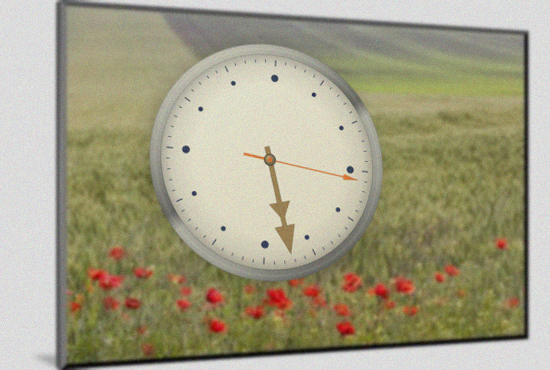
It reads **5:27:16**
